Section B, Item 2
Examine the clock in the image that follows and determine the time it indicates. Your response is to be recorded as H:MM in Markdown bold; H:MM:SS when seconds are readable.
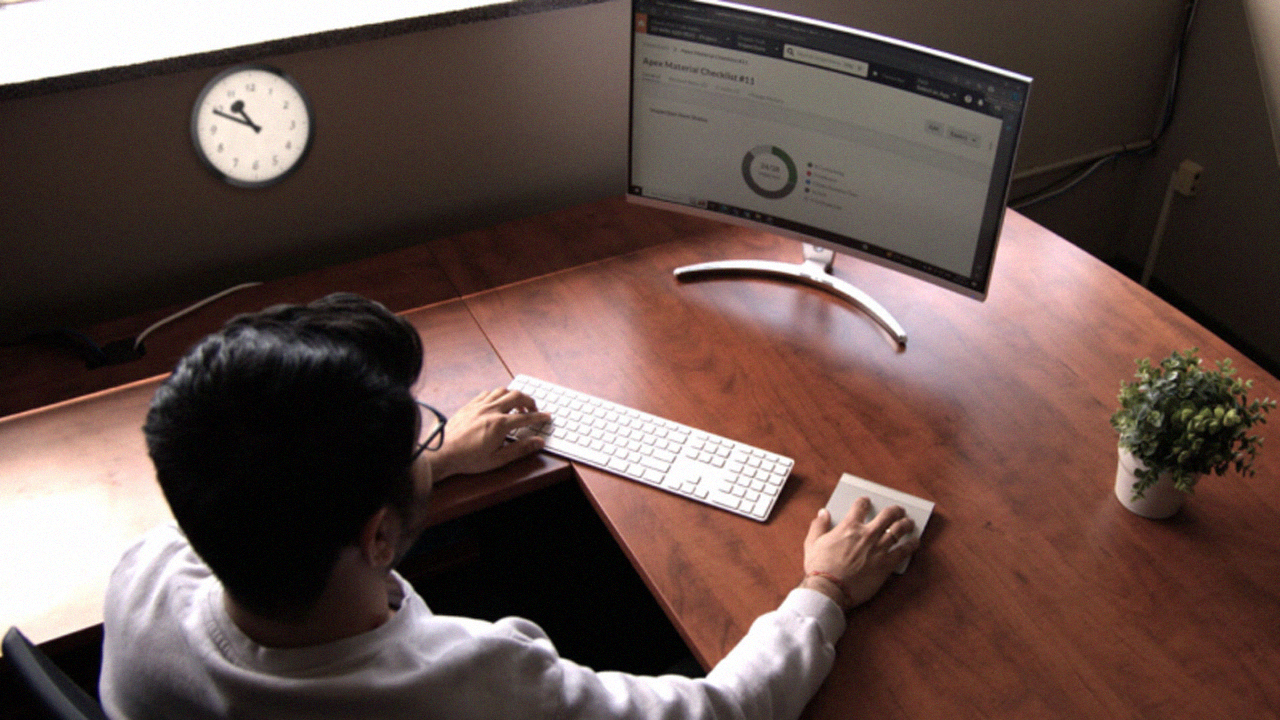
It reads **10:49**
